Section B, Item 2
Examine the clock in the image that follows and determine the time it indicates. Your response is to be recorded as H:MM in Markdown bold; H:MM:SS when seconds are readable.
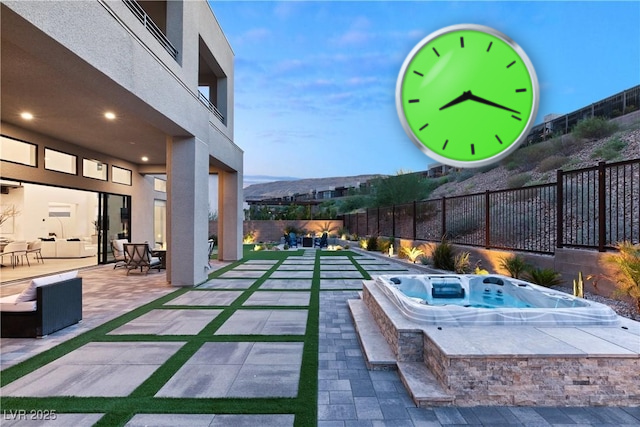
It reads **8:19**
